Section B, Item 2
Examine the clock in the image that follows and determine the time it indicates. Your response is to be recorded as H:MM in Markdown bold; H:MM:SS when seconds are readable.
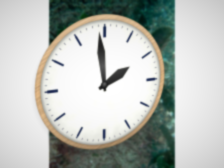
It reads **1:59**
